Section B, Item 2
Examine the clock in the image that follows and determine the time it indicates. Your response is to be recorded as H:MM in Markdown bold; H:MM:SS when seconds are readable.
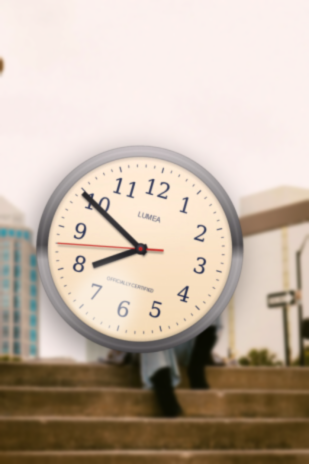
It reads **7:49:43**
